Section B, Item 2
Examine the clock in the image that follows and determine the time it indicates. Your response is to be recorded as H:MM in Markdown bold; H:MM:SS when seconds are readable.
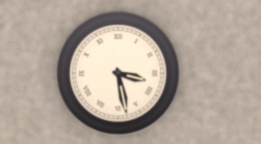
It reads **3:28**
